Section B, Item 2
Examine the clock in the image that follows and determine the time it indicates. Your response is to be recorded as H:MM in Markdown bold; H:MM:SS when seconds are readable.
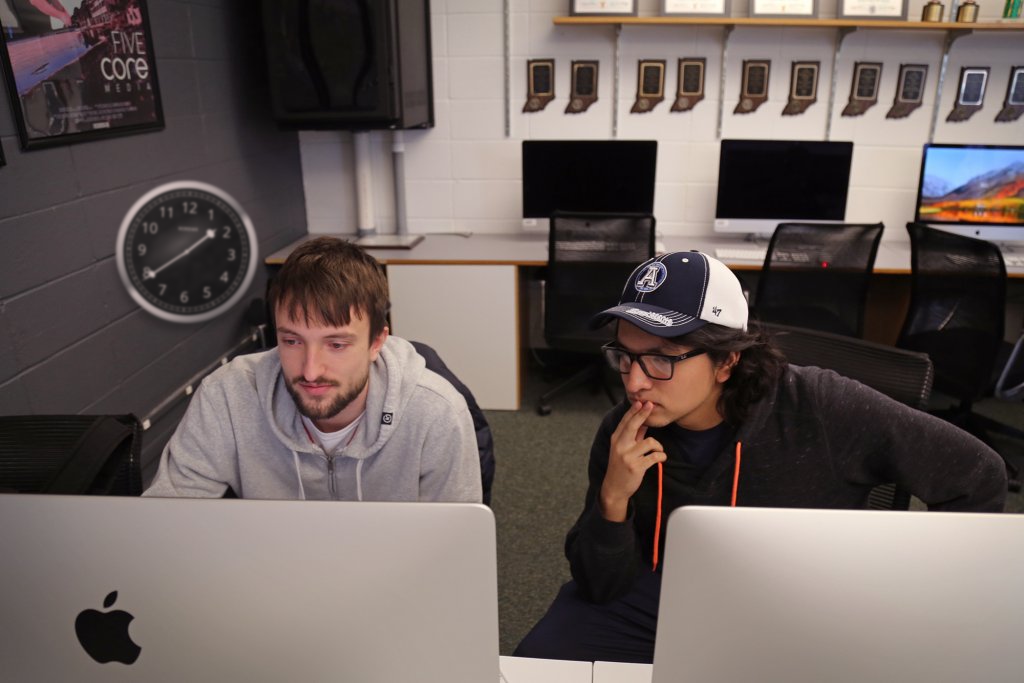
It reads **1:39**
